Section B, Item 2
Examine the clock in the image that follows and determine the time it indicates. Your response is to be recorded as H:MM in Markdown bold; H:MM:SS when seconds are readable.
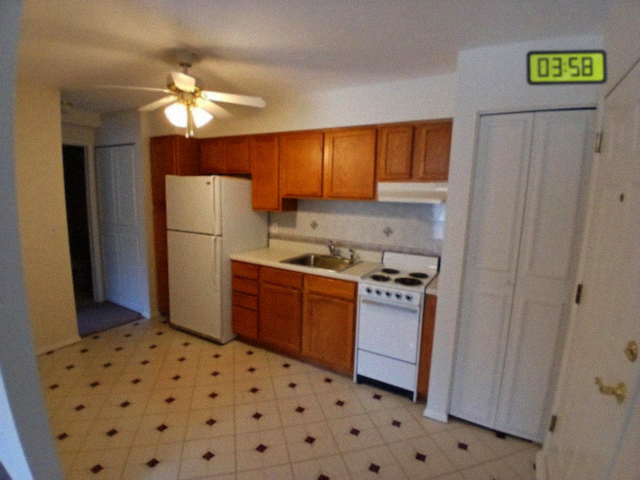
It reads **3:58**
